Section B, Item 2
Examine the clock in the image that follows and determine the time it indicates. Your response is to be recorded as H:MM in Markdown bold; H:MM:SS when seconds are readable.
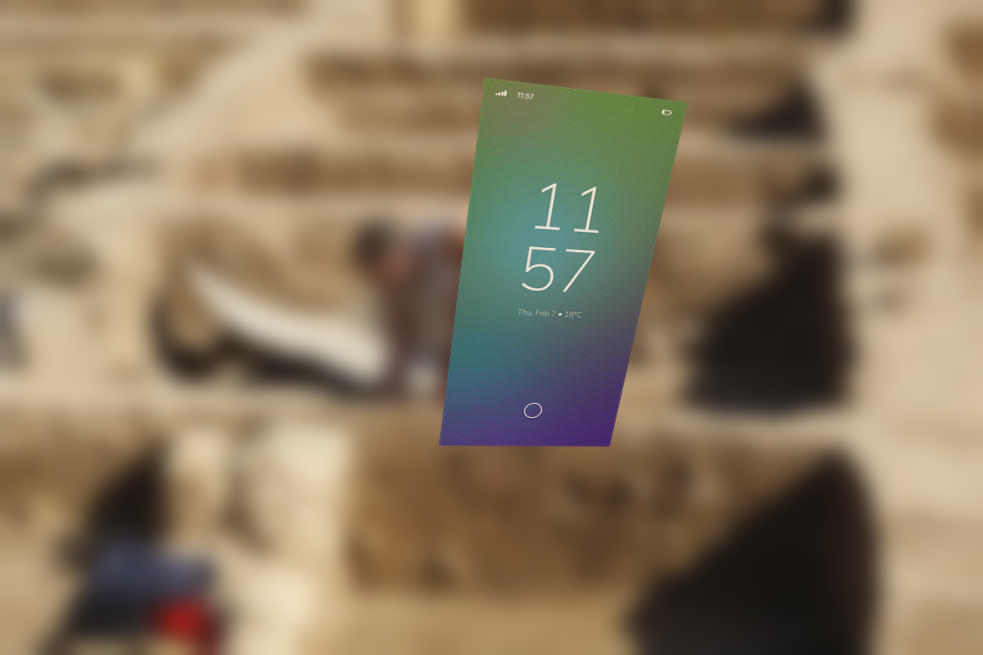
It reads **11:57**
